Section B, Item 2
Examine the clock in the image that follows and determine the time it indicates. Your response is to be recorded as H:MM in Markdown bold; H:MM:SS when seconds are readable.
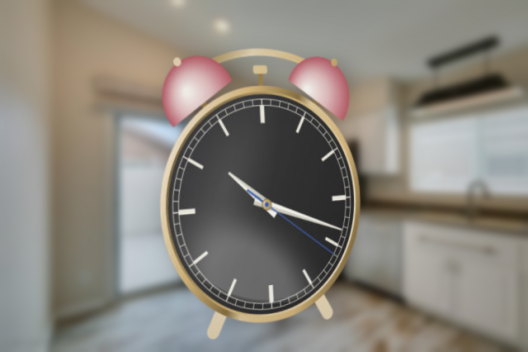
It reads **10:18:21**
